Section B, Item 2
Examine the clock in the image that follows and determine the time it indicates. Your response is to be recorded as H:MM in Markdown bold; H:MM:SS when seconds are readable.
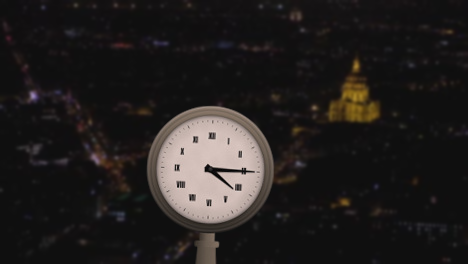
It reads **4:15**
